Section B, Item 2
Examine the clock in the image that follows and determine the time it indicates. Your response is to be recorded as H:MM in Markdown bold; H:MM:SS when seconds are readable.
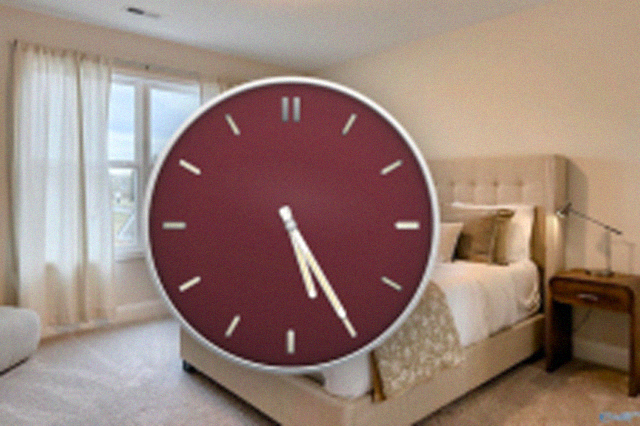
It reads **5:25**
